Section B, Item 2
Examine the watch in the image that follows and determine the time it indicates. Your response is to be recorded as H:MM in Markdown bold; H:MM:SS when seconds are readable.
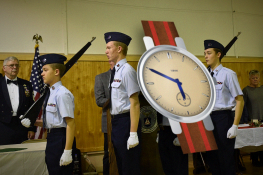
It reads **5:50**
